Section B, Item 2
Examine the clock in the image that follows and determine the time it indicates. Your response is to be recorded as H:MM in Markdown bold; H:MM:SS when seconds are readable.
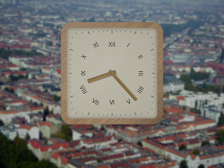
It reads **8:23**
